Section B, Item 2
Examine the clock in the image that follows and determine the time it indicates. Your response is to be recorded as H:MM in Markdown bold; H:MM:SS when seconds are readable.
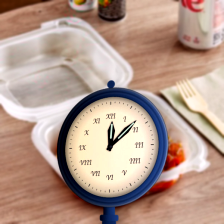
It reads **12:08**
